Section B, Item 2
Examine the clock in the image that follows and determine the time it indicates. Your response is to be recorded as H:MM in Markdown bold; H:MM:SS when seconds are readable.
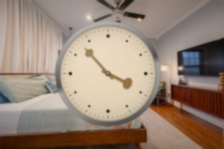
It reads **3:53**
